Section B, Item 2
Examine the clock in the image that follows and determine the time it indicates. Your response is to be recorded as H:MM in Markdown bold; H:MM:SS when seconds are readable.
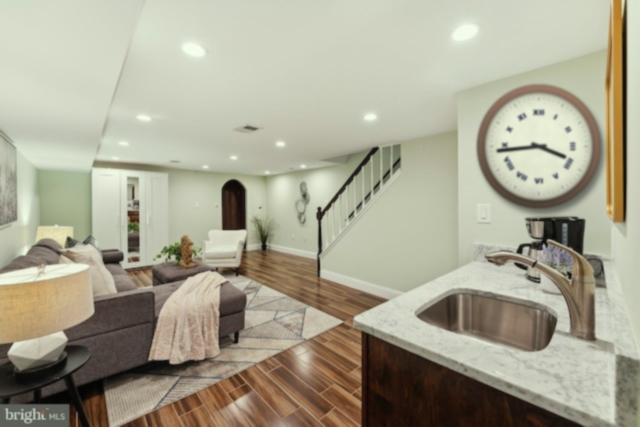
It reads **3:44**
